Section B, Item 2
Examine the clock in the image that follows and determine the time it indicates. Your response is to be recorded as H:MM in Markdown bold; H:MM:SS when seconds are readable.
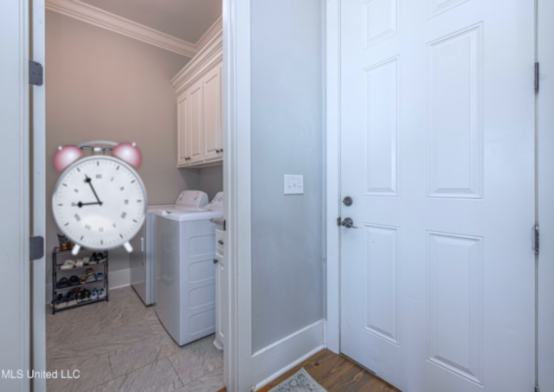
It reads **8:56**
